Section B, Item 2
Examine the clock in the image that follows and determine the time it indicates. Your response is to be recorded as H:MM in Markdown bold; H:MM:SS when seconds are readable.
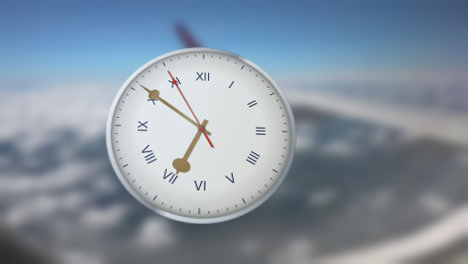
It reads **6:50:55**
